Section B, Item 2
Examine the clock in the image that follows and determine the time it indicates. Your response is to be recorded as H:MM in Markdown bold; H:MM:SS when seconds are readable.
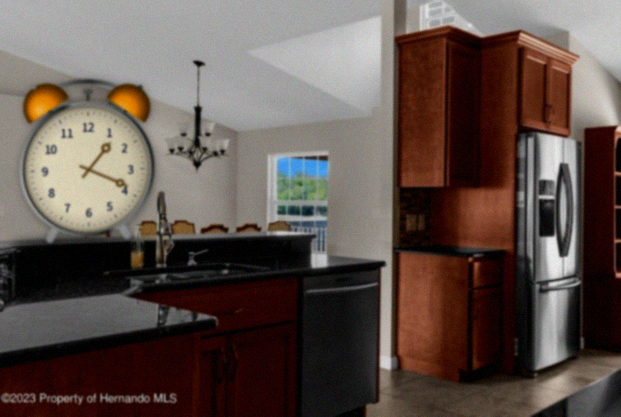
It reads **1:19**
